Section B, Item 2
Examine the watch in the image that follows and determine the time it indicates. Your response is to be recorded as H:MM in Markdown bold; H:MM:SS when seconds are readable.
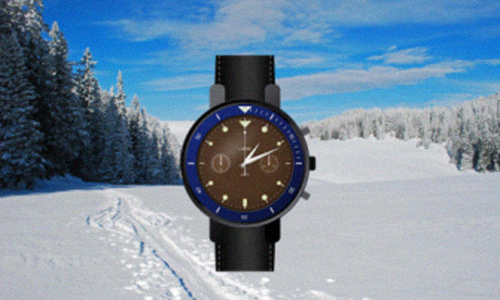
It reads **1:11**
